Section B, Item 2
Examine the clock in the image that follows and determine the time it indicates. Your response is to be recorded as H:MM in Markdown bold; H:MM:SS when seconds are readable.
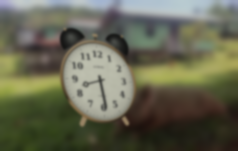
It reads **8:29**
